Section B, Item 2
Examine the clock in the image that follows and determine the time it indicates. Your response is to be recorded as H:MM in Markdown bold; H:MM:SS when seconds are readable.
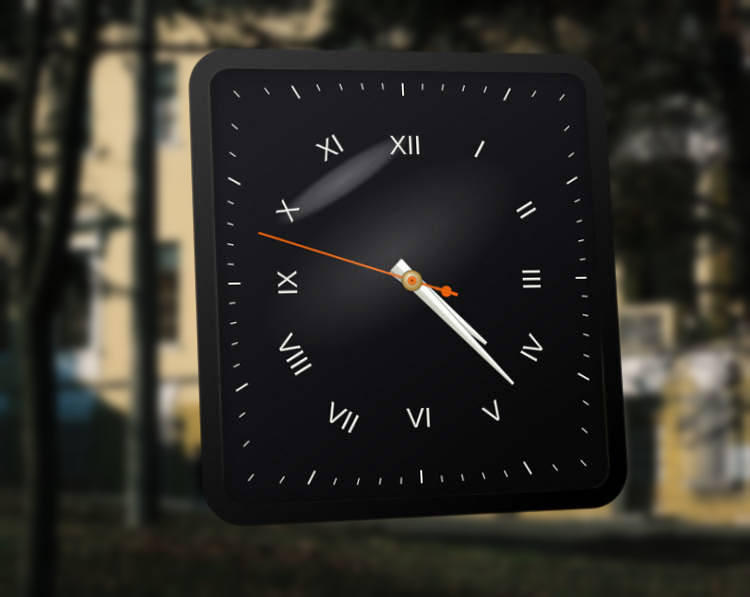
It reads **4:22:48**
